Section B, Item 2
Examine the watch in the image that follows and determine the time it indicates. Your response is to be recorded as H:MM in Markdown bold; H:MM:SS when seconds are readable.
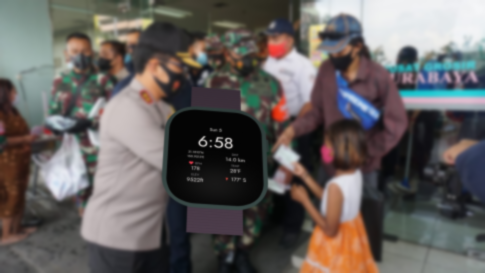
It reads **6:58**
